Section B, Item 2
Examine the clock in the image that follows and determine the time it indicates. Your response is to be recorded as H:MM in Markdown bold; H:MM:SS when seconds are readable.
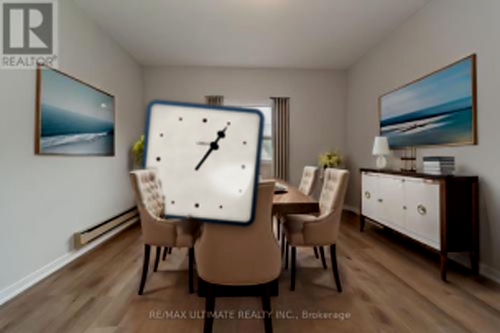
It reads **1:05**
